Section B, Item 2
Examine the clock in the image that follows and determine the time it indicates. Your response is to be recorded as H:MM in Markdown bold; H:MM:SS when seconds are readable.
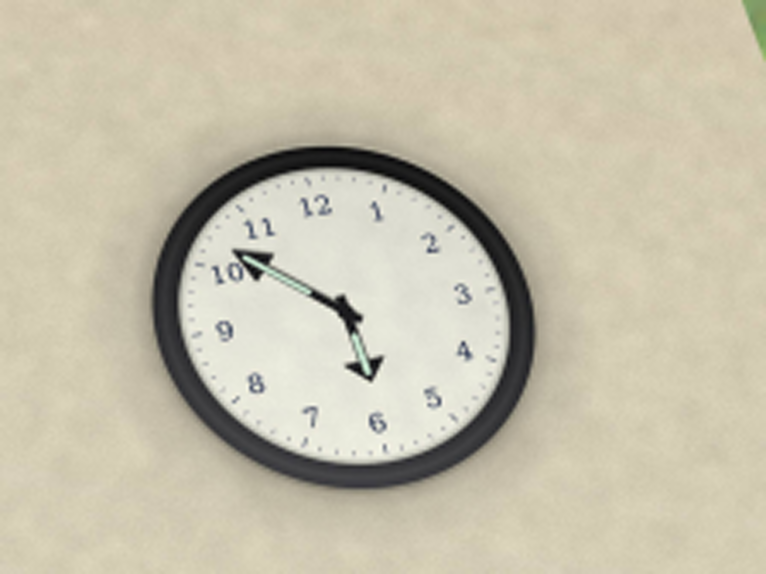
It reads **5:52**
